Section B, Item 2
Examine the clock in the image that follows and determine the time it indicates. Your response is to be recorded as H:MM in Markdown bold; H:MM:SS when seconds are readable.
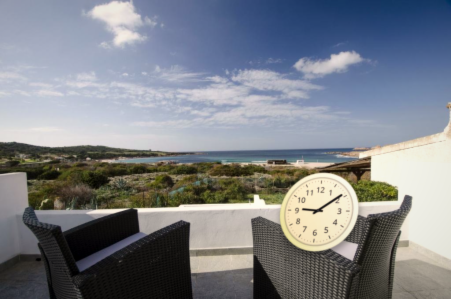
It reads **9:09**
